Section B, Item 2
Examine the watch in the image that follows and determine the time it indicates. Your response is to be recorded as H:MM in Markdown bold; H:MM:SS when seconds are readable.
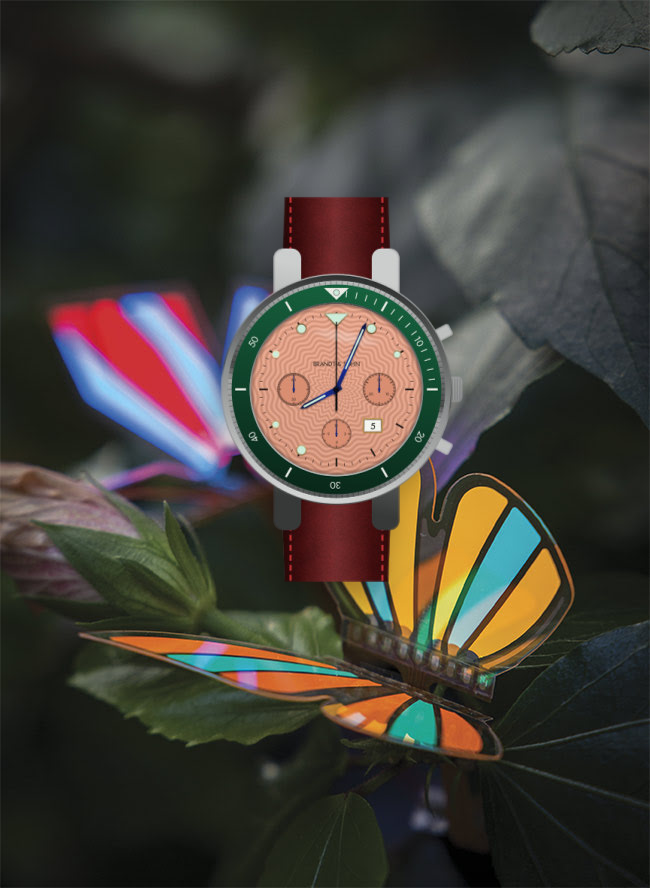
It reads **8:04**
